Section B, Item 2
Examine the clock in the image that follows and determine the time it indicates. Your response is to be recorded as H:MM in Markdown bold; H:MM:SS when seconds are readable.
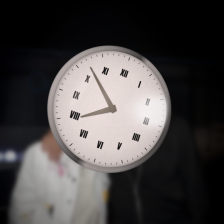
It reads **7:52**
